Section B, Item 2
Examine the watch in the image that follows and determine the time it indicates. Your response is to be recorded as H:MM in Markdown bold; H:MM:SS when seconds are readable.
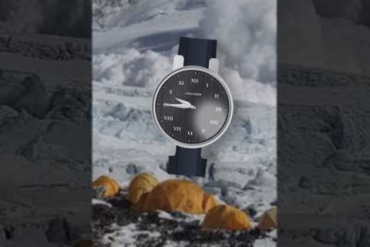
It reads **9:45**
